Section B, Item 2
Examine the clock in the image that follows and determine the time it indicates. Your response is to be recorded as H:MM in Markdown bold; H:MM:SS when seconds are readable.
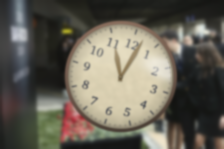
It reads **11:02**
